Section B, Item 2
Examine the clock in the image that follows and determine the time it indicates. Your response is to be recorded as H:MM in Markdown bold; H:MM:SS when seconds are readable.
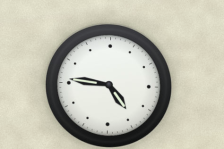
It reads **4:46**
